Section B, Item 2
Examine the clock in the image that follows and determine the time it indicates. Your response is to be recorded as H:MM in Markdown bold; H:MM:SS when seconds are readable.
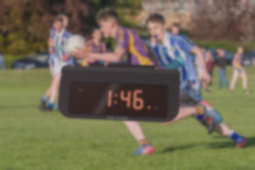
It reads **1:46**
